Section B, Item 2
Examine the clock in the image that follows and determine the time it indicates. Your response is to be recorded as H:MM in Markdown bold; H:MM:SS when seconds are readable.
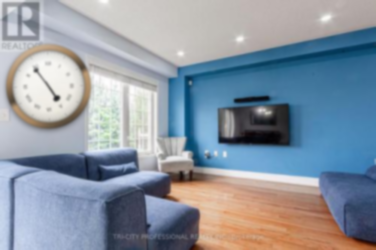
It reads **4:54**
